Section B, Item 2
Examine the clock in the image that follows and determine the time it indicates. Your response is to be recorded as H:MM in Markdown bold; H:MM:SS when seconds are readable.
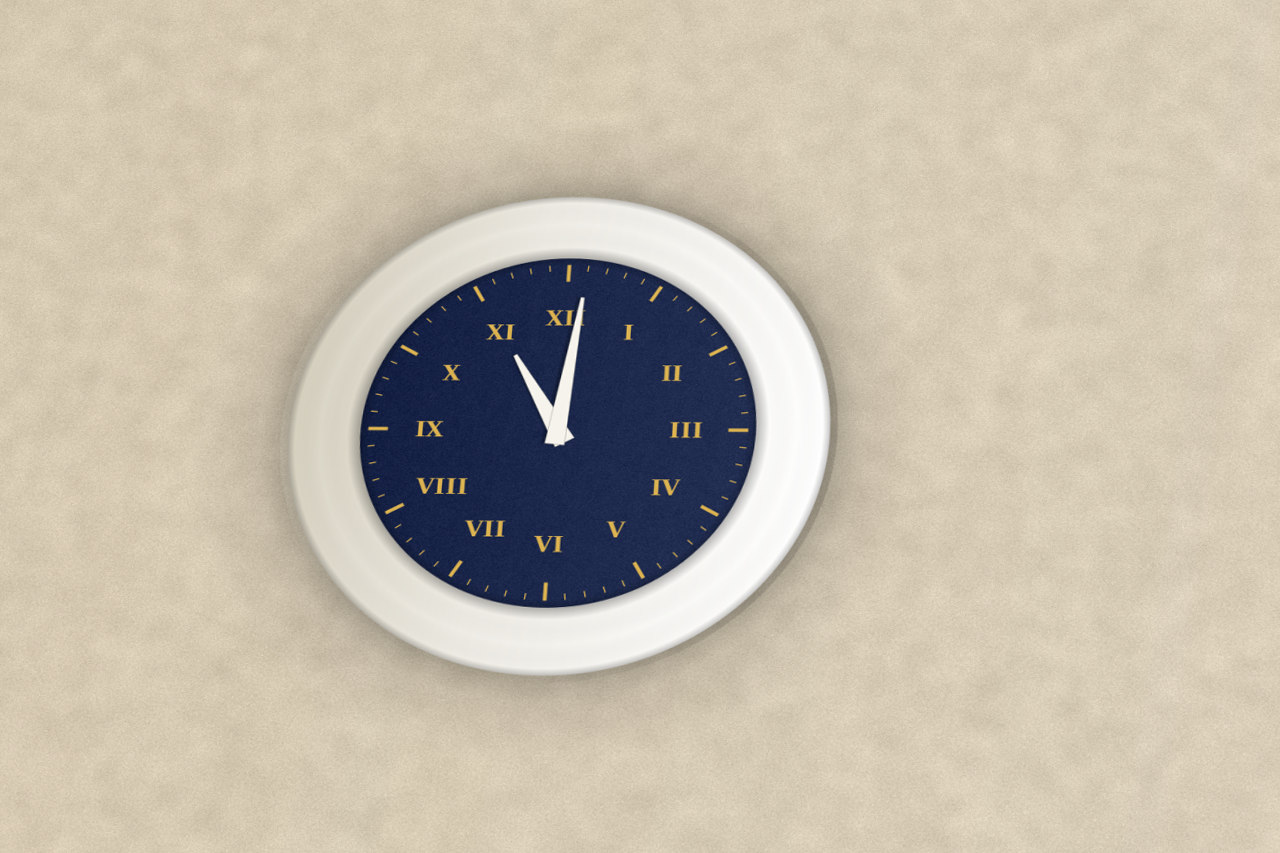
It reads **11:01**
